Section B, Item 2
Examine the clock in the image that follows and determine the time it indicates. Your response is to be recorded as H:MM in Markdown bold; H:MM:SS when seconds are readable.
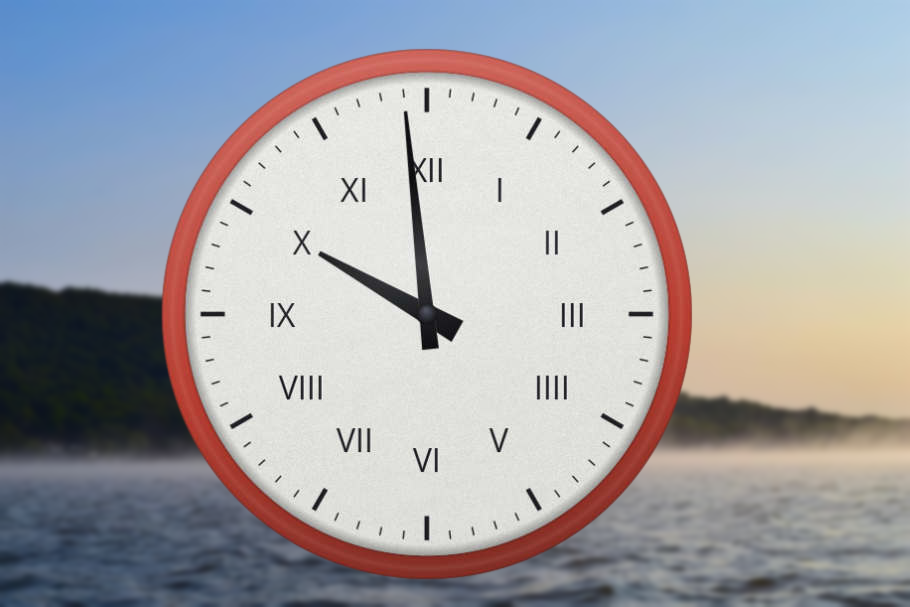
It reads **9:59**
